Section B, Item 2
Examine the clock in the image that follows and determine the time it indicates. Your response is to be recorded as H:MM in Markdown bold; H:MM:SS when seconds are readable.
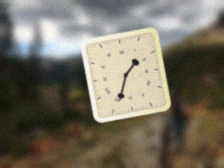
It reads **1:34**
